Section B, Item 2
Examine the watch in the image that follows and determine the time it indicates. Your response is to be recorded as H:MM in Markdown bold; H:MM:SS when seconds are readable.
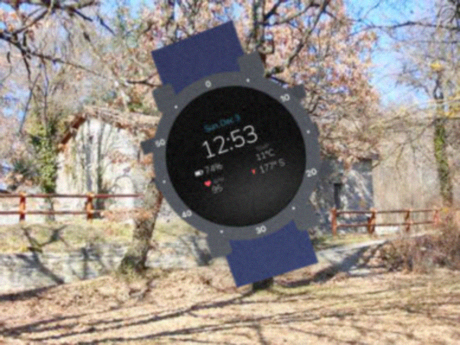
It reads **12:53**
